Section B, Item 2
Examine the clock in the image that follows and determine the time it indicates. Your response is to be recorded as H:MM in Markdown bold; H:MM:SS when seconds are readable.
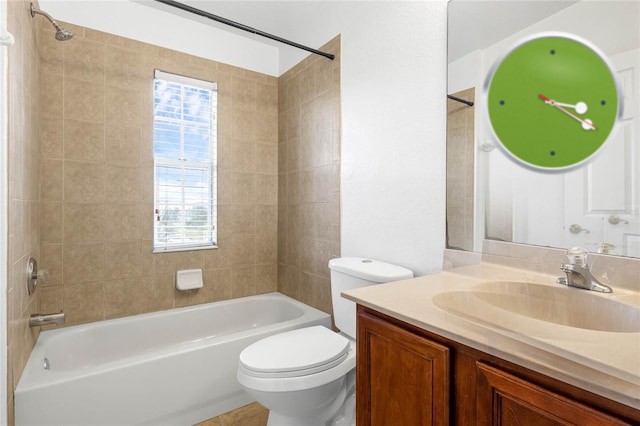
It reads **3:20:20**
